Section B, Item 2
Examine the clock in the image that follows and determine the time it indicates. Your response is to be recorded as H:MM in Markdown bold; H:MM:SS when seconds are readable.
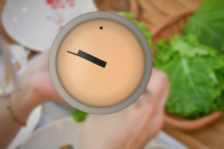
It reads **9:48**
